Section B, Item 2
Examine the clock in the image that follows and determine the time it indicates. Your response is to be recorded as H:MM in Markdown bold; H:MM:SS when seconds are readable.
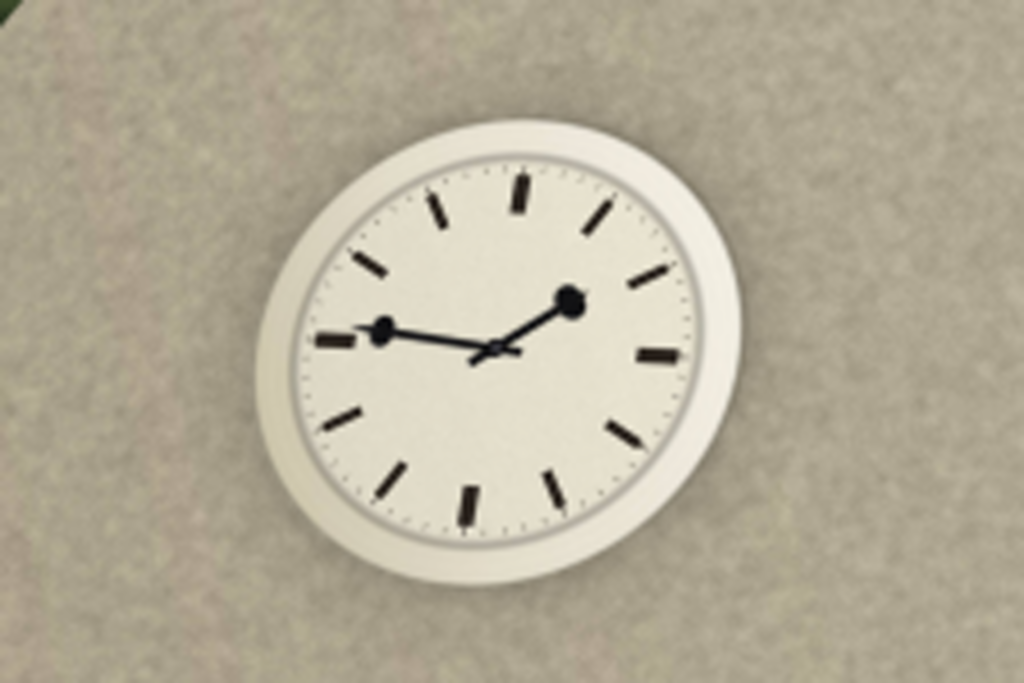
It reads **1:46**
